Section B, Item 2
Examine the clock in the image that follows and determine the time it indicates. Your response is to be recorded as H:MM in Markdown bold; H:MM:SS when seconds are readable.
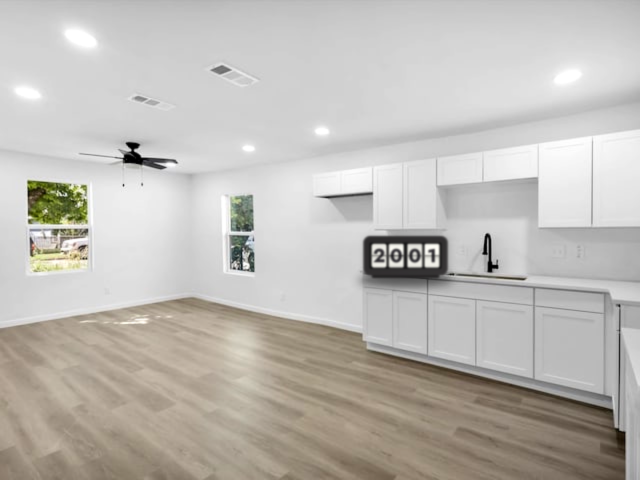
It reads **20:01**
